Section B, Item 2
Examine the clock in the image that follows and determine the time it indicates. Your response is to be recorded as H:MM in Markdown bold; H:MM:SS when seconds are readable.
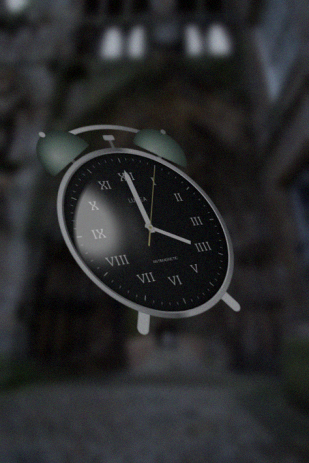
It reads **4:00:05**
